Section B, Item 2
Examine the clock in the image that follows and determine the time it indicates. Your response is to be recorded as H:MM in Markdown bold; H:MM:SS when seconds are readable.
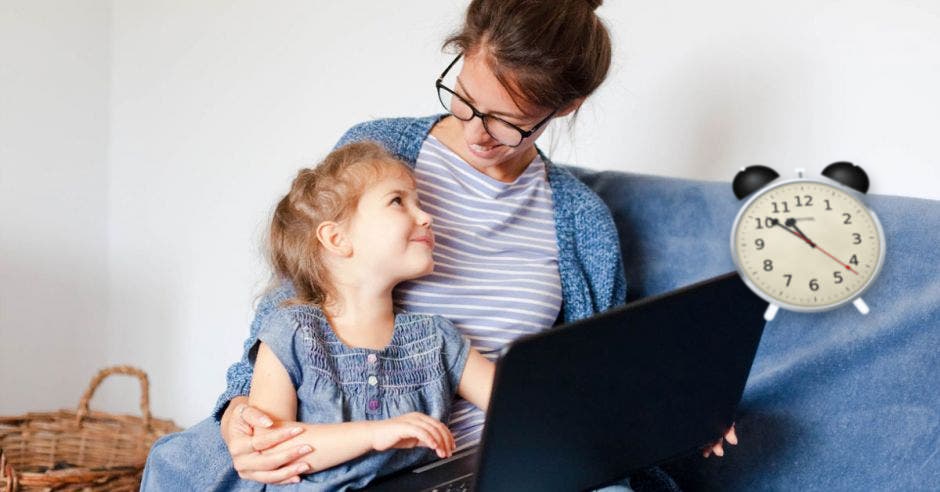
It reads **10:51:22**
